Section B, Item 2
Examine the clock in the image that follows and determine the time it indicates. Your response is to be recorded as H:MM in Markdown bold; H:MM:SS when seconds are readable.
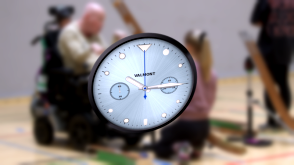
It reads **10:15**
